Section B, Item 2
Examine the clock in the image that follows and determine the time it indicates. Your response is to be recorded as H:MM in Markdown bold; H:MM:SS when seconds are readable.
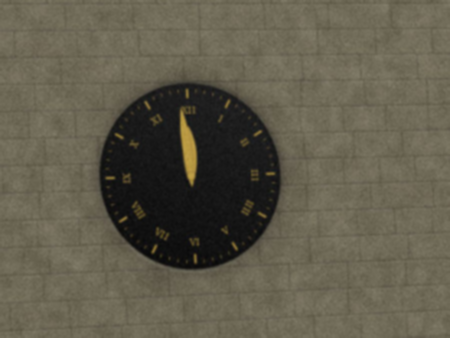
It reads **11:59**
